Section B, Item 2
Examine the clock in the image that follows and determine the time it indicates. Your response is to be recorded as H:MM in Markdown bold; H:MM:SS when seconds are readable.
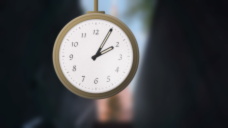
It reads **2:05**
